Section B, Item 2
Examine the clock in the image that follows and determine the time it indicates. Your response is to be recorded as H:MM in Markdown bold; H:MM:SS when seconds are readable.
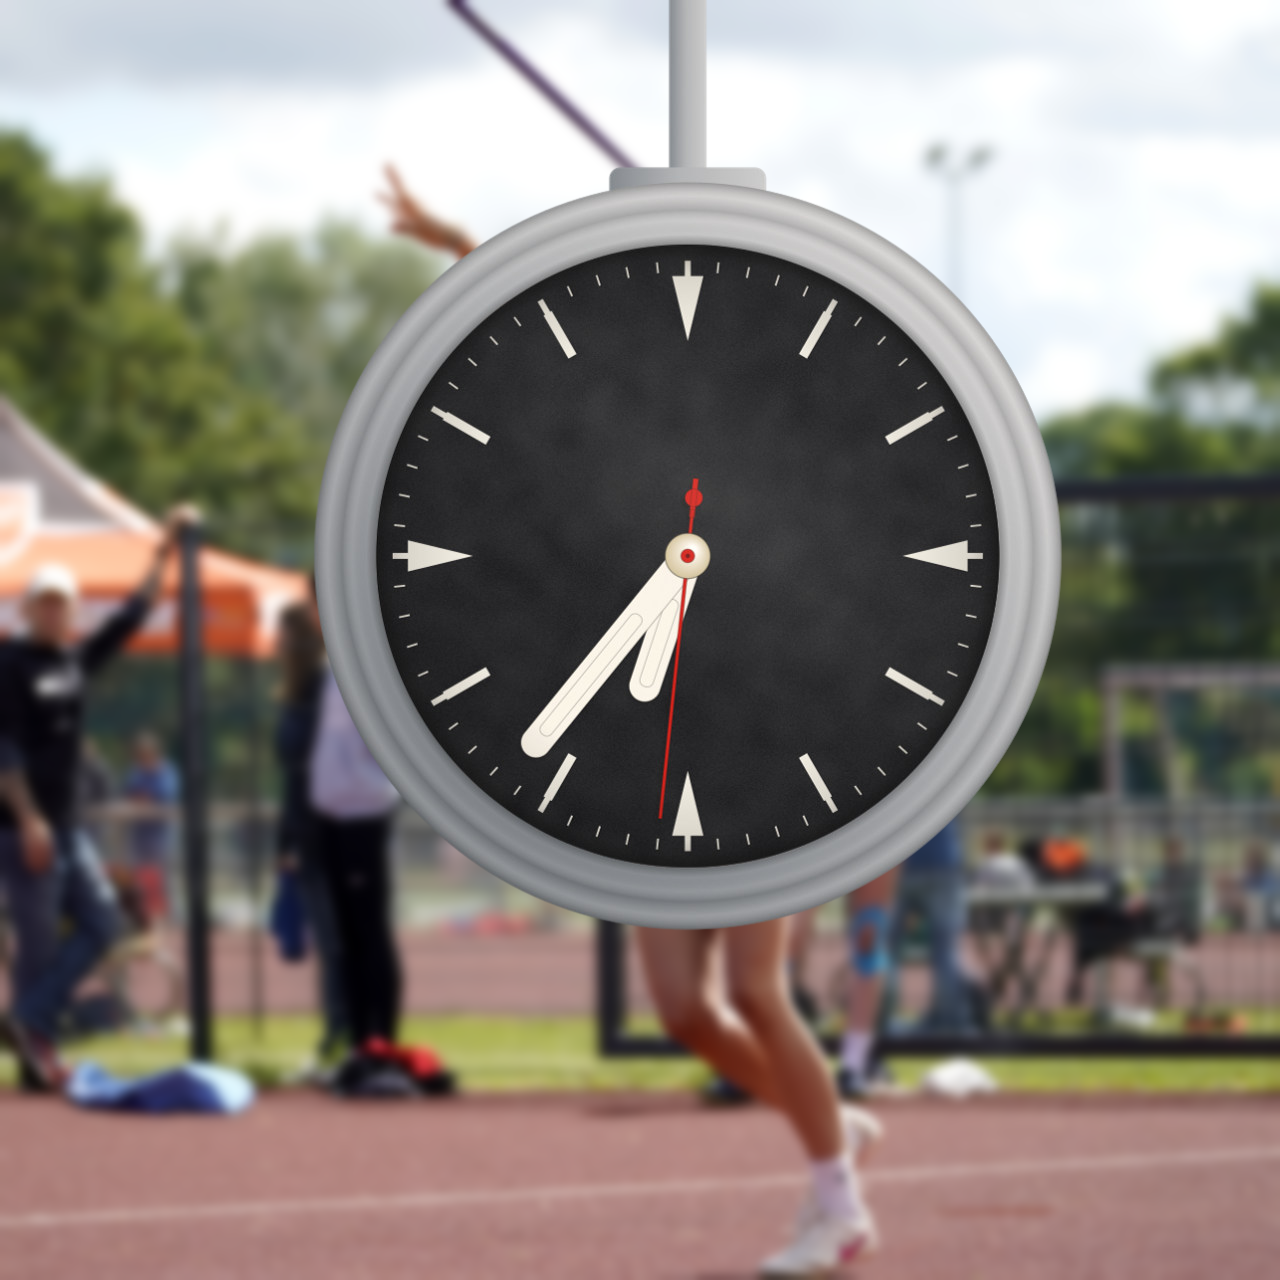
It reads **6:36:31**
